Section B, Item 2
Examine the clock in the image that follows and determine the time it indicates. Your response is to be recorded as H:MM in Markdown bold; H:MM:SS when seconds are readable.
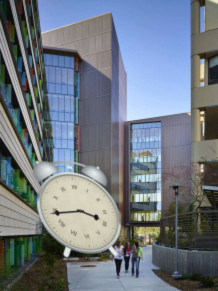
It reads **3:44**
